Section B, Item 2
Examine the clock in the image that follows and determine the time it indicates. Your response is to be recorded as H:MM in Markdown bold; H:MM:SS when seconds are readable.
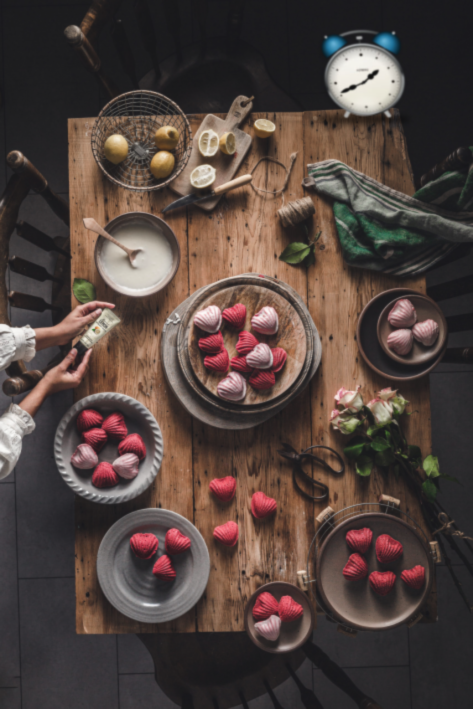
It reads **1:41**
